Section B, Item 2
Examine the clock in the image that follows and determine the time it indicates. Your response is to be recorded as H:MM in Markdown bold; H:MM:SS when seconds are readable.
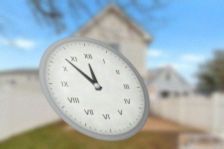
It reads **11:53**
